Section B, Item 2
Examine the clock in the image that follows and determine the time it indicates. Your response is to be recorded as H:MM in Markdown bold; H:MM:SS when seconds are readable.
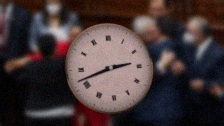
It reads **2:42**
